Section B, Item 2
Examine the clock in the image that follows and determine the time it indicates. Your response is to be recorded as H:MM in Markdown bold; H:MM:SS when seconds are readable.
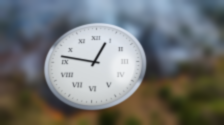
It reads **12:47**
